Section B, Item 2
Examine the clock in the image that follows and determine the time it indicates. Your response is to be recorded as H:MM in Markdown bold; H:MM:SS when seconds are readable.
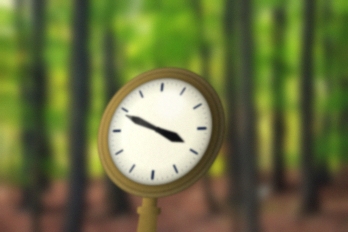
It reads **3:49**
